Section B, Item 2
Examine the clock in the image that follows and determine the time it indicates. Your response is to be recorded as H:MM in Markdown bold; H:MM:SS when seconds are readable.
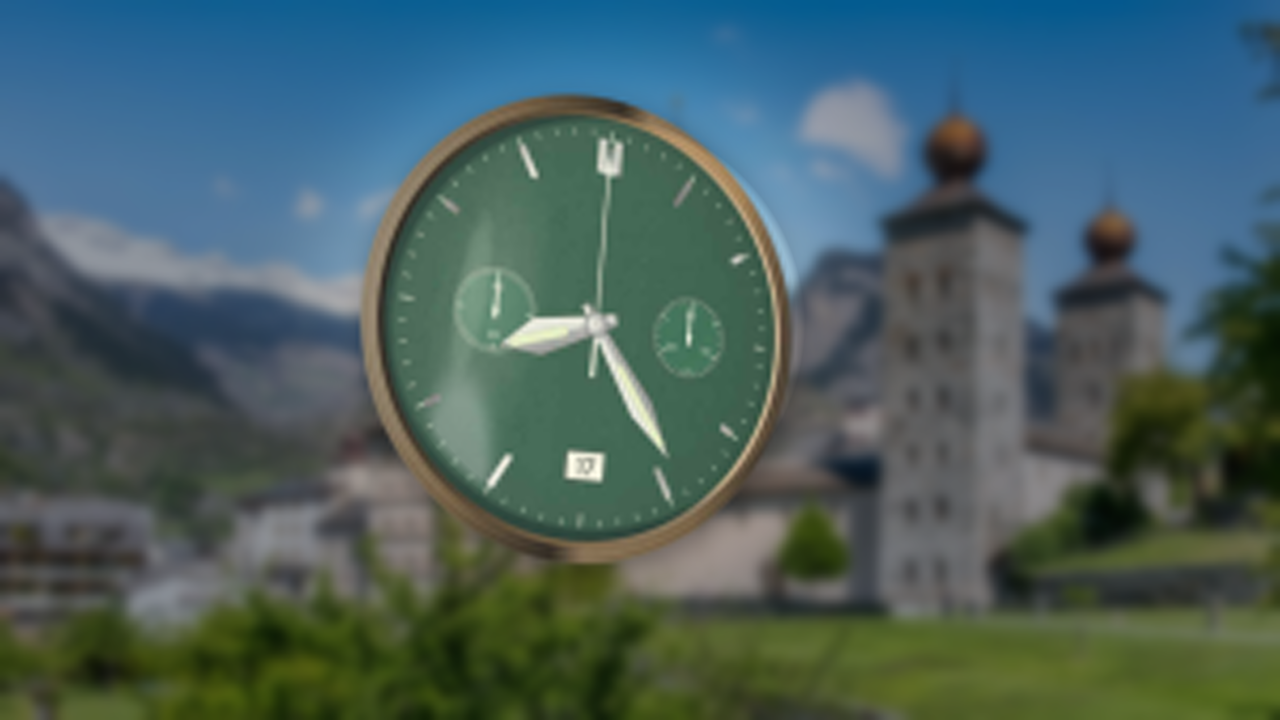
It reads **8:24**
